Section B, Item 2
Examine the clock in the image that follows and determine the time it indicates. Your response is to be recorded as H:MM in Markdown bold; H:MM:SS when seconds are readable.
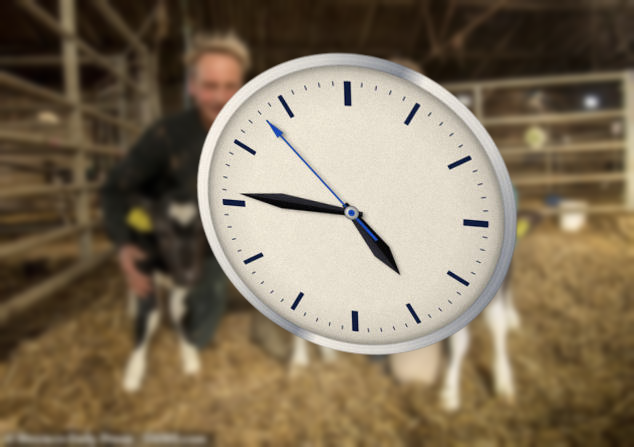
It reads **4:45:53**
